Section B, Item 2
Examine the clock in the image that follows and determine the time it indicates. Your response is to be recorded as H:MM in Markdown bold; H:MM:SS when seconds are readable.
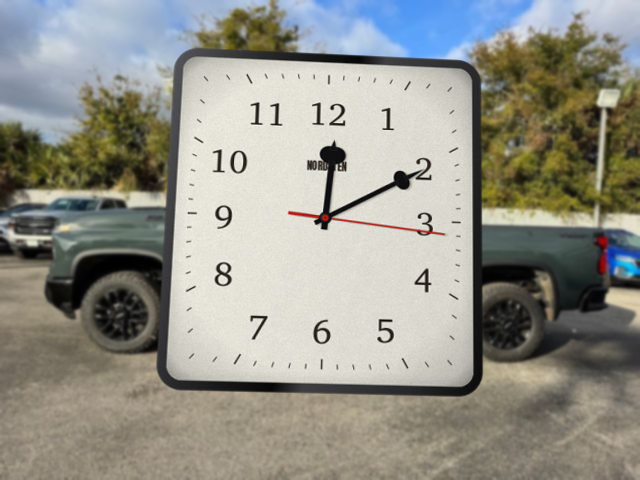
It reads **12:10:16**
